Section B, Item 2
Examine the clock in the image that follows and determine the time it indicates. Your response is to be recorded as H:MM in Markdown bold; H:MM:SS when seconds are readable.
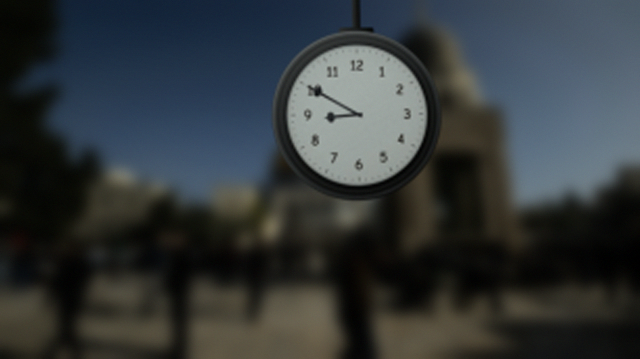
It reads **8:50**
